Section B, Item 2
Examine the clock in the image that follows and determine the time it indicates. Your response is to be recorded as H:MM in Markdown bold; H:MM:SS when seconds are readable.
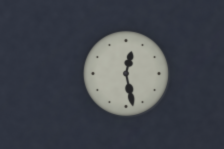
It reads **12:28**
